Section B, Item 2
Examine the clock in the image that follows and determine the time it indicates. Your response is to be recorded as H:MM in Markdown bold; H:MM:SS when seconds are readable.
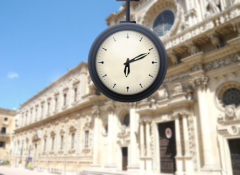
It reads **6:11**
